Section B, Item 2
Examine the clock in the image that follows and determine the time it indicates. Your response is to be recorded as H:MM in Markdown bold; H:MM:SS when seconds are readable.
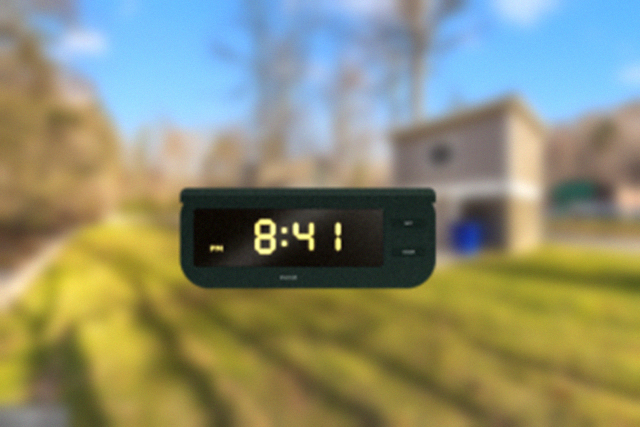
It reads **8:41**
